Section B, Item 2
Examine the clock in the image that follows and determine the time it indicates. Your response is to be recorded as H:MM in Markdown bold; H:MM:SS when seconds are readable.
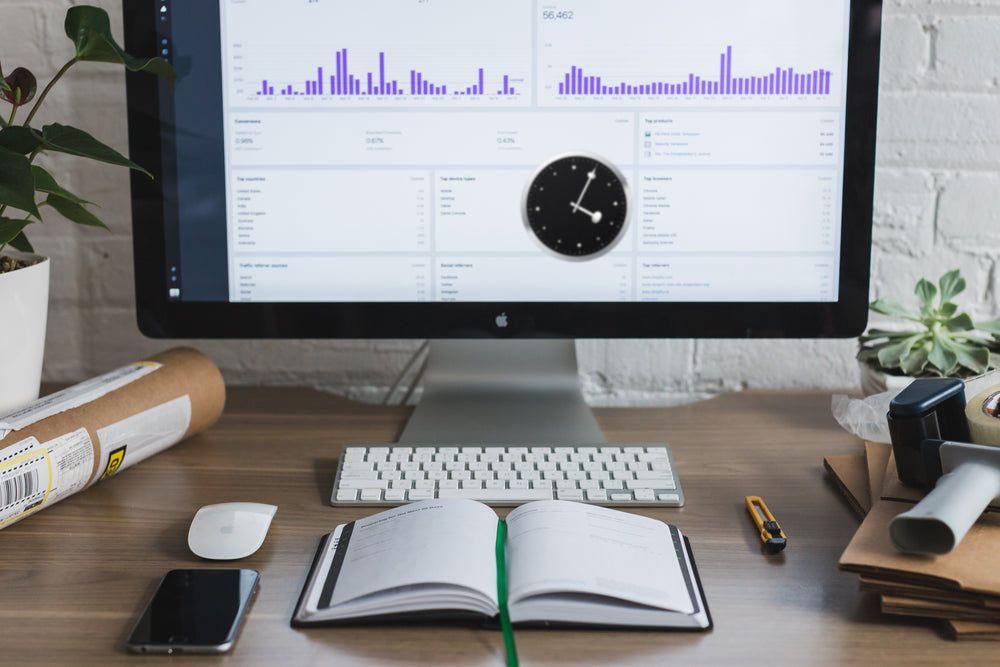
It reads **4:05**
